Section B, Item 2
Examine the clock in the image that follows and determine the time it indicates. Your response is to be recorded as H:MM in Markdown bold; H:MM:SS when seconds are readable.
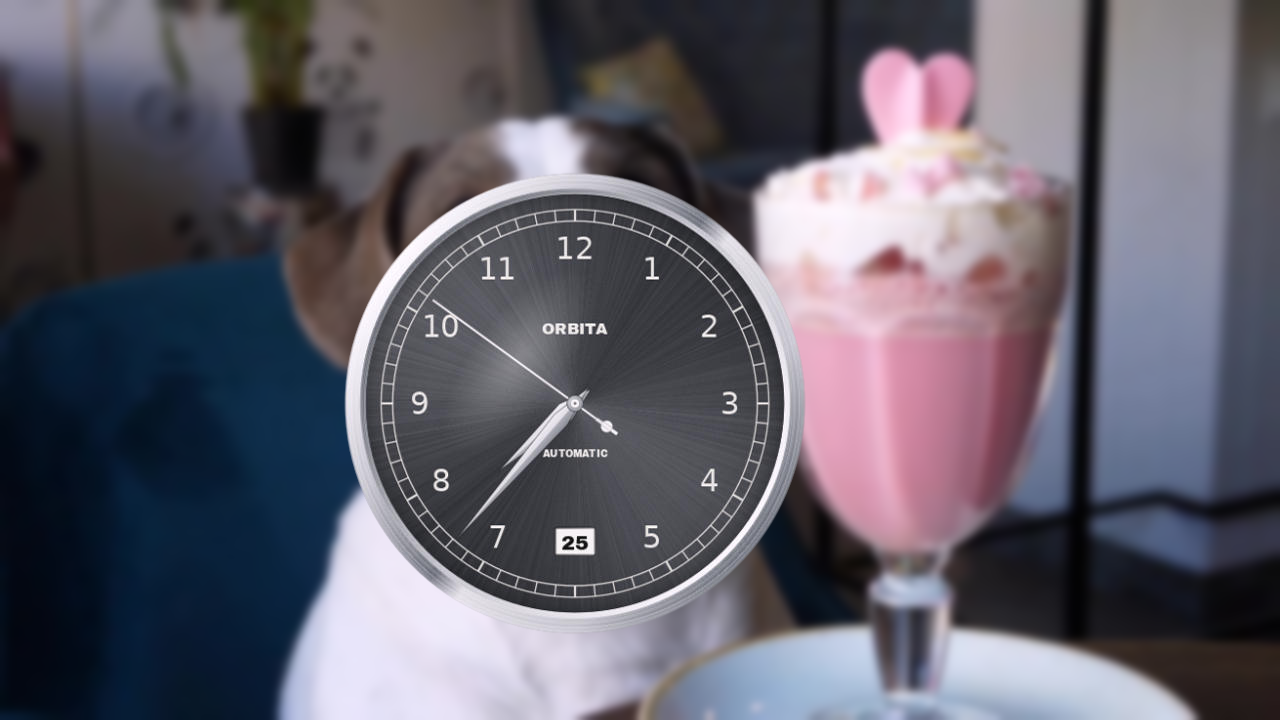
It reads **7:36:51**
